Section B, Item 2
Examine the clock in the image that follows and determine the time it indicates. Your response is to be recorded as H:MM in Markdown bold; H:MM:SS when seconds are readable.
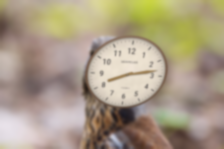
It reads **8:13**
